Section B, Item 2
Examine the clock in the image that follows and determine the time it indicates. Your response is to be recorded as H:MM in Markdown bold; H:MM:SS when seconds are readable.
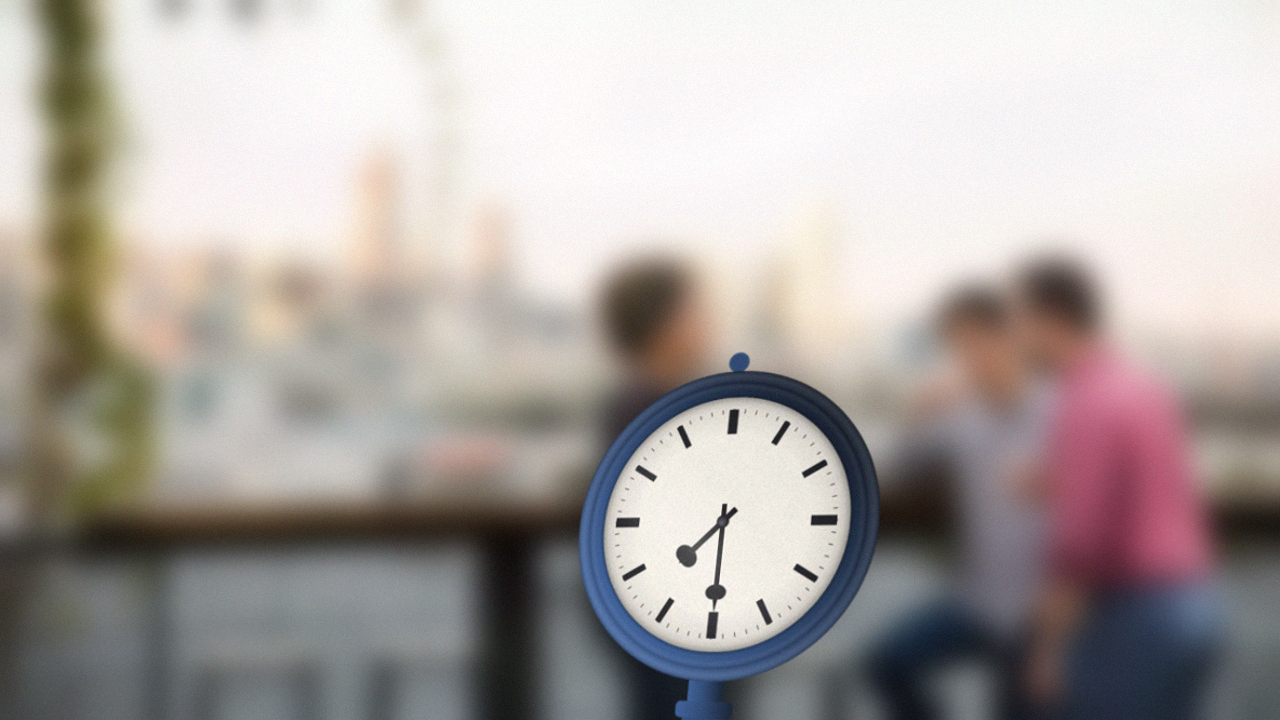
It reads **7:30**
